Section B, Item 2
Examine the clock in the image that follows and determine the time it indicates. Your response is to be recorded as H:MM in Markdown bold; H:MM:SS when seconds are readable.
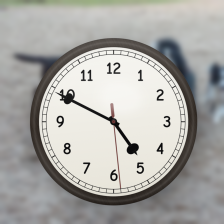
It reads **4:49:29**
